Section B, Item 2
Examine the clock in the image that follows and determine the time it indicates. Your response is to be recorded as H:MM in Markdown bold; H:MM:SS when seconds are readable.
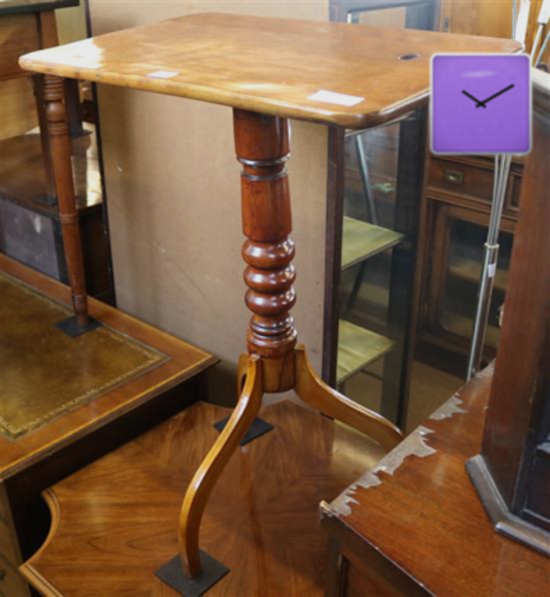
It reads **10:10**
